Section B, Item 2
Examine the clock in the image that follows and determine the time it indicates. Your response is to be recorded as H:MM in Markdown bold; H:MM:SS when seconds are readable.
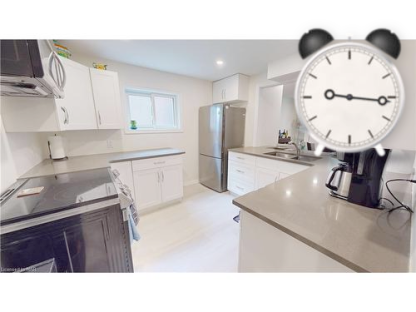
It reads **9:16**
